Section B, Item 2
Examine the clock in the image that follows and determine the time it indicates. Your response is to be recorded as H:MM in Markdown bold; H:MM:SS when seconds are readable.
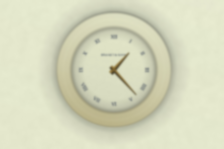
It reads **1:23**
